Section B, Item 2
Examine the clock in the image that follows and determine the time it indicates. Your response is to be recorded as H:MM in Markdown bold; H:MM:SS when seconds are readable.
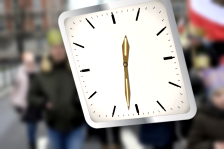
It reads **12:32**
